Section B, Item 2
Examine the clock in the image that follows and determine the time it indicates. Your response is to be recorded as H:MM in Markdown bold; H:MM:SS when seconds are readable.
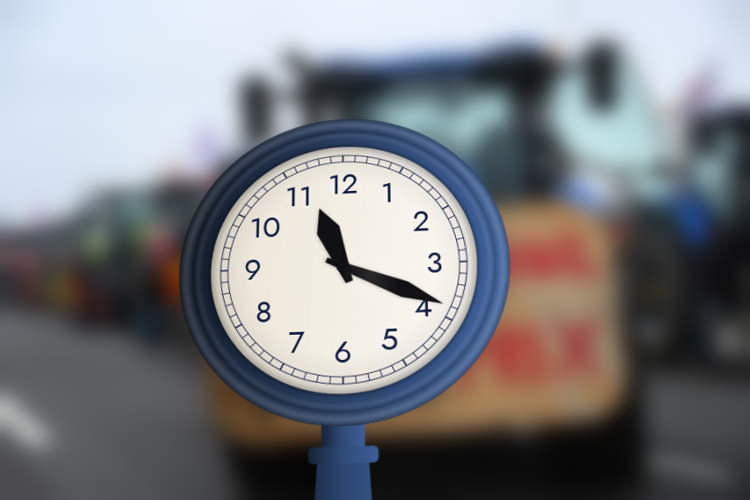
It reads **11:19**
